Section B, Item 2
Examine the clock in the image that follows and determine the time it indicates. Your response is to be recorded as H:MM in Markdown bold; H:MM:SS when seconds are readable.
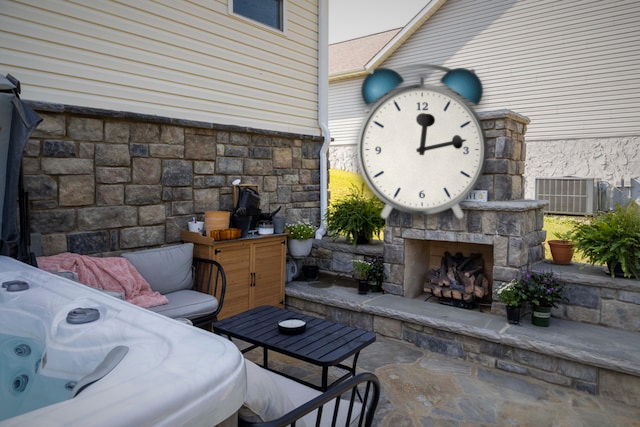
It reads **12:13**
